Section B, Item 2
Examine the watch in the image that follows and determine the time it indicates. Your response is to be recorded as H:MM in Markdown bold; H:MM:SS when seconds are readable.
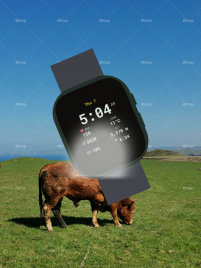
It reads **5:04**
